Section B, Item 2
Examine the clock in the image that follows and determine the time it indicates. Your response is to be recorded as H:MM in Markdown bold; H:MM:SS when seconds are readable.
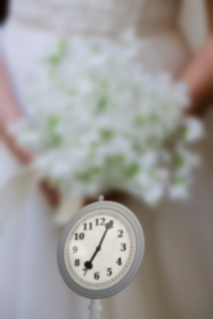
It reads **7:04**
